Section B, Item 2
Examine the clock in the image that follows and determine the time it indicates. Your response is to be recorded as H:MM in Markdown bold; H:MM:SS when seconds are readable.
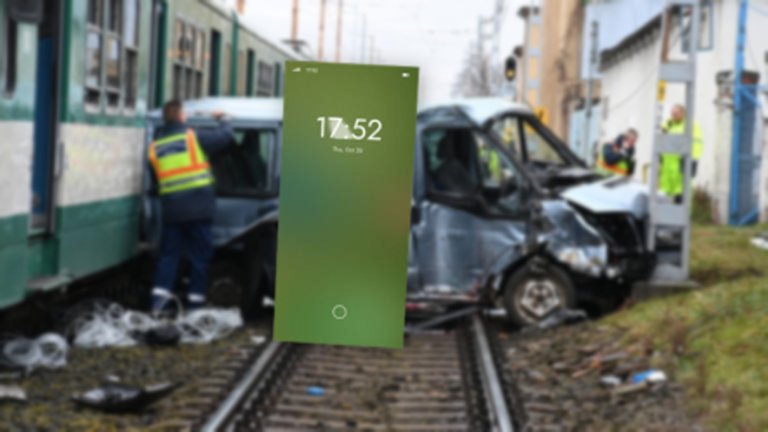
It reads **17:52**
